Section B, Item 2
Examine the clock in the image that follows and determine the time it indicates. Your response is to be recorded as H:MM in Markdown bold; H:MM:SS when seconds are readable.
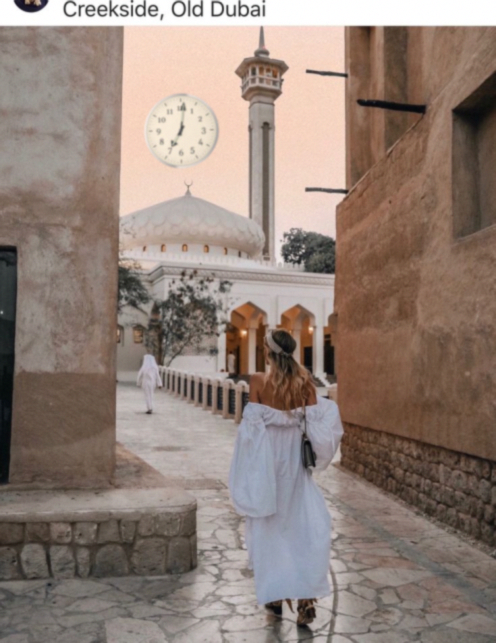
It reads **7:01**
